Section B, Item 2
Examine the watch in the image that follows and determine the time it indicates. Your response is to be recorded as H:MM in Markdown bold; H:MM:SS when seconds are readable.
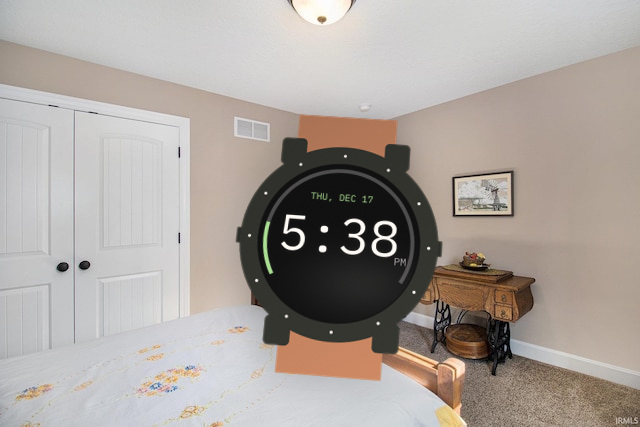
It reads **5:38**
